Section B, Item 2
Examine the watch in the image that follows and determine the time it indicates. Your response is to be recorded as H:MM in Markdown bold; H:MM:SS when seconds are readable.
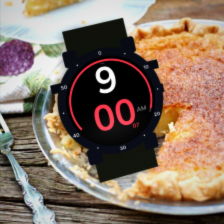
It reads **9:00**
